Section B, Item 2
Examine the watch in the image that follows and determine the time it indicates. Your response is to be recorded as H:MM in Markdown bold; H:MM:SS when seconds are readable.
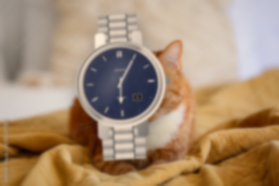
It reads **6:05**
